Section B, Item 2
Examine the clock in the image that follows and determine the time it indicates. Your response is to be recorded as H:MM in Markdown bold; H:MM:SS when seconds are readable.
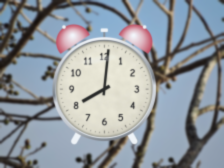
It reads **8:01**
